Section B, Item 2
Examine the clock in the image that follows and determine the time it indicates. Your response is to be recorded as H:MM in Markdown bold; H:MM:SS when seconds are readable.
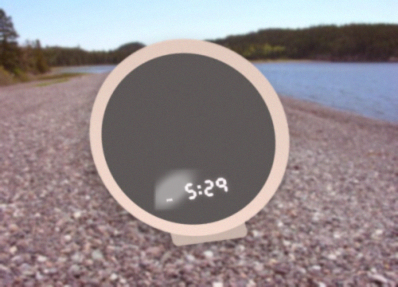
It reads **5:29**
